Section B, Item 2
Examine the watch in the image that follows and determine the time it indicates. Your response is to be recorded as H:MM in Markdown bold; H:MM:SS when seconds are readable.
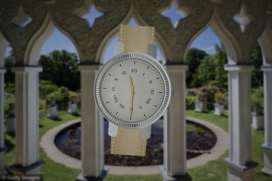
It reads **11:30**
